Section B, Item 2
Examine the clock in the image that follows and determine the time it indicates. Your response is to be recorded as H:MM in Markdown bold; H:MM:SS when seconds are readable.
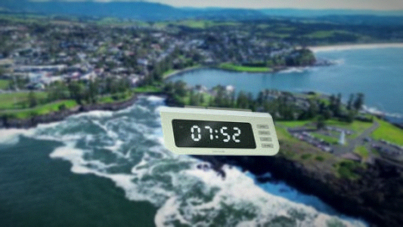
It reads **7:52**
